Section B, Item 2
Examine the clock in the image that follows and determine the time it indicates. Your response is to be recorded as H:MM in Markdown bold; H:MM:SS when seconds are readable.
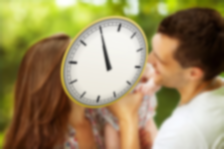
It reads **10:55**
